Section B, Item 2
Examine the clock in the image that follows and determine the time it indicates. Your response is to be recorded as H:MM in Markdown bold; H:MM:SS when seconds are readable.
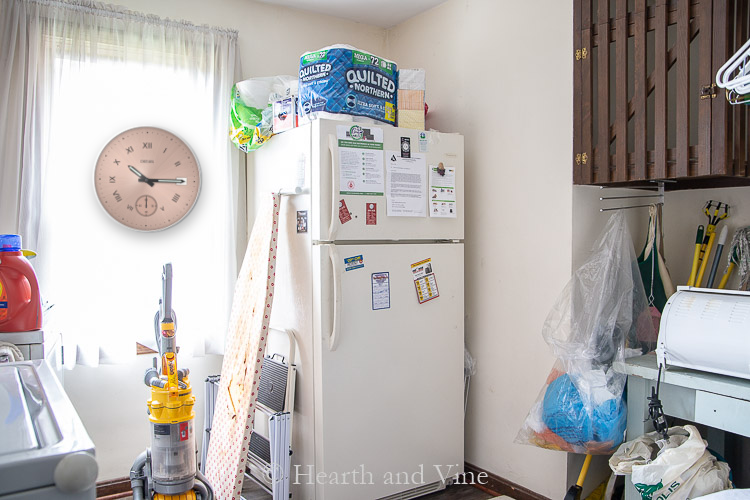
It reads **10:15**
